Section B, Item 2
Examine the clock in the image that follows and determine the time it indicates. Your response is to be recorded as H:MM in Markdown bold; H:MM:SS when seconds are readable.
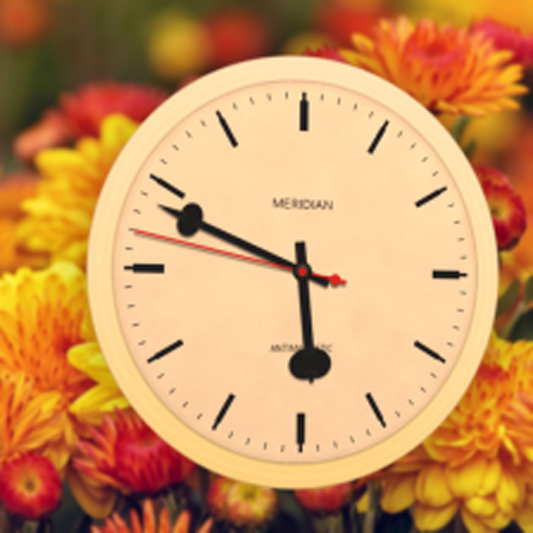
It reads **5:48:47**
